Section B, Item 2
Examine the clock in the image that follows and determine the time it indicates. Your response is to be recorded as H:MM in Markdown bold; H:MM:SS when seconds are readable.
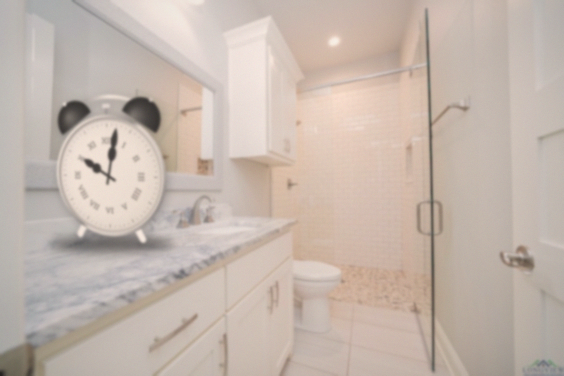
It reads **10:02**
